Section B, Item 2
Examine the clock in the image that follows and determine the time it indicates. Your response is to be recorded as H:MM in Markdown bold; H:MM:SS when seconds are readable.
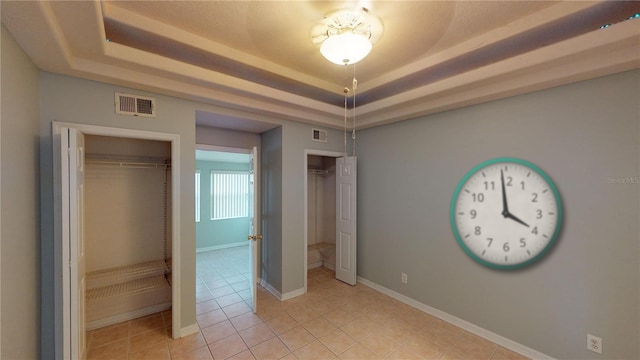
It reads **3:59**
